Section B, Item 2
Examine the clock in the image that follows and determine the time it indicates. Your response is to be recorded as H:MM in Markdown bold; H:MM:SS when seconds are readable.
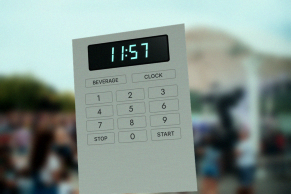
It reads **11:57**
